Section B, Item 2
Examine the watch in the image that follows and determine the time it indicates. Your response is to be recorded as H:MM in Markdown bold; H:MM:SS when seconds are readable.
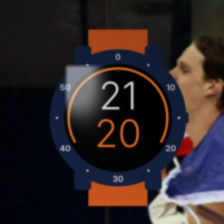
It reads **21:20**
